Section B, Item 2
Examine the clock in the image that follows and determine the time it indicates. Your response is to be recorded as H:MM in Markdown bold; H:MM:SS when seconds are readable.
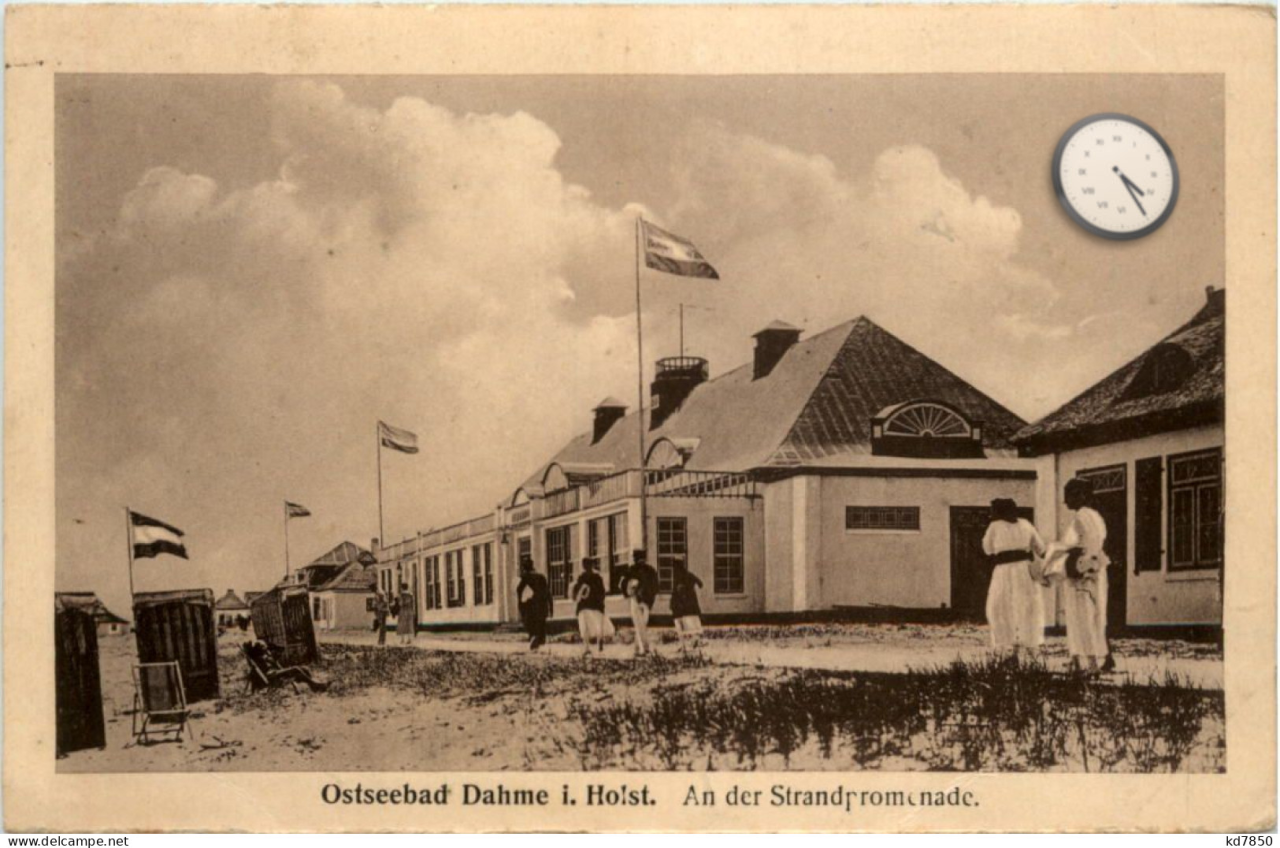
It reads **4:25**
